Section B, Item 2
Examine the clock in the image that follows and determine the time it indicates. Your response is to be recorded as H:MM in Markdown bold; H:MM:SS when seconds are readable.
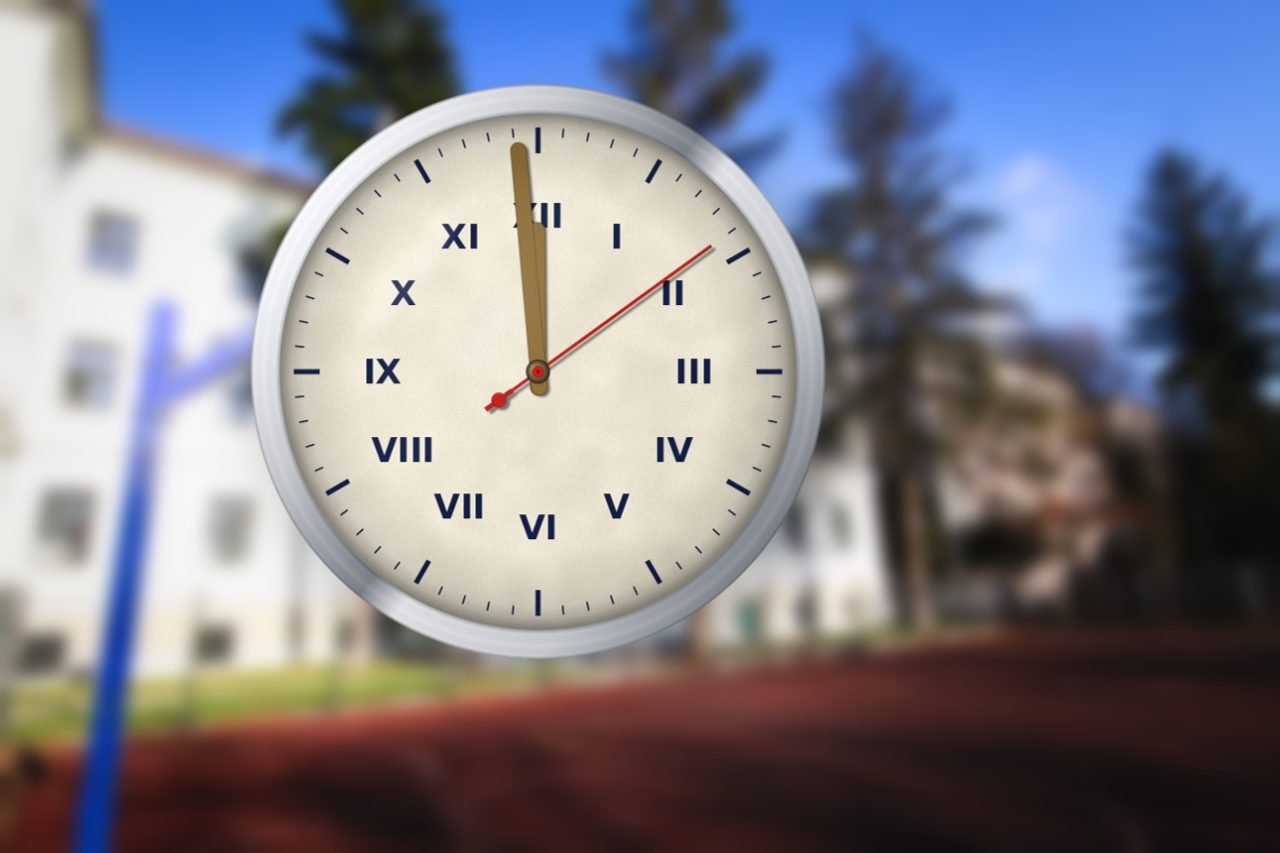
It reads **11:59:09**
